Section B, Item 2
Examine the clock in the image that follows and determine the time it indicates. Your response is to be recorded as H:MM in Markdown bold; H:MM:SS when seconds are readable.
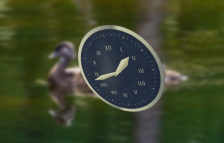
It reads **1:43**
